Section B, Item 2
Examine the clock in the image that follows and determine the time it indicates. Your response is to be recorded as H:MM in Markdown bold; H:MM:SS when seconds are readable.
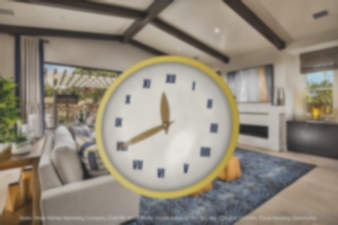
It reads **11:40**
